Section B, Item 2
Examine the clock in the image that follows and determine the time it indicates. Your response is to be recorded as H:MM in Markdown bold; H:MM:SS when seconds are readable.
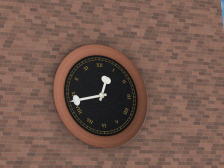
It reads **12:43**
